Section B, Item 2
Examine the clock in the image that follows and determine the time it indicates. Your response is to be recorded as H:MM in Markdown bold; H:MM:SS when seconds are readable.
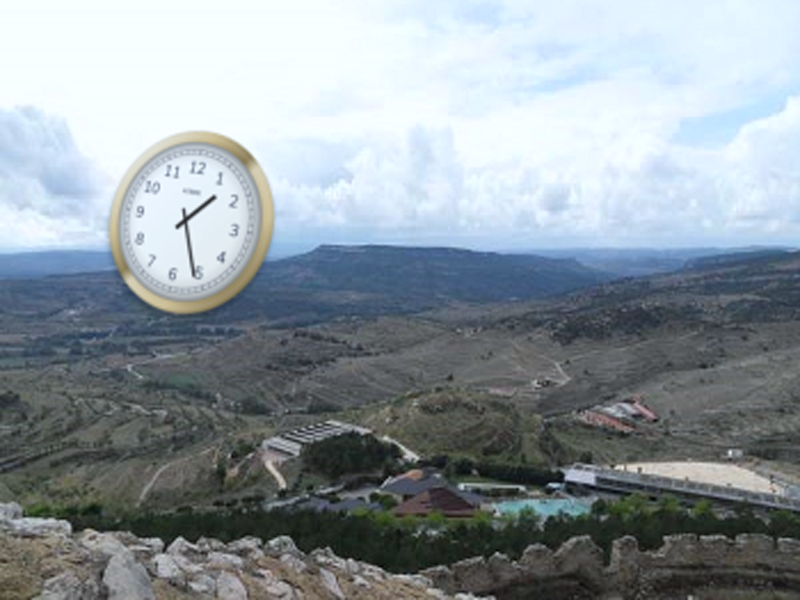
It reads **1:26**
